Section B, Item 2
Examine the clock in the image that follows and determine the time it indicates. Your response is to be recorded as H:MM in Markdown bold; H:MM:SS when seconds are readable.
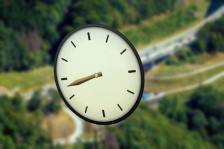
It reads **8:43**
